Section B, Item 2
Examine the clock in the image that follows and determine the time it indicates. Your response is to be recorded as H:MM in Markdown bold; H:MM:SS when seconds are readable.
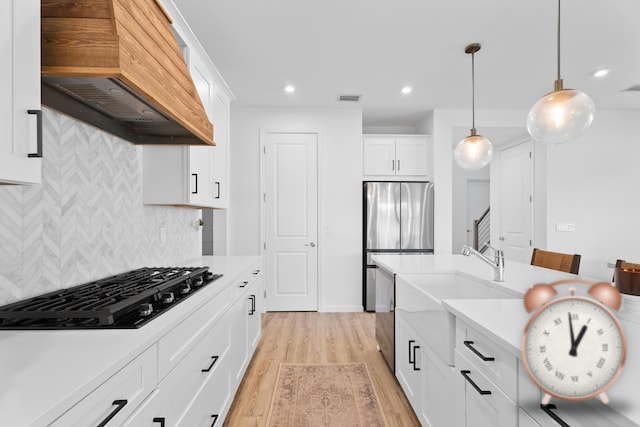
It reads **12:59**
